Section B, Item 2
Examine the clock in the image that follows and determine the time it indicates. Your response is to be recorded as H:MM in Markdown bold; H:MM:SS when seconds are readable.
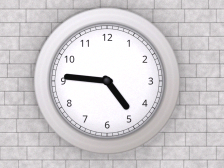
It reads **4:46**
